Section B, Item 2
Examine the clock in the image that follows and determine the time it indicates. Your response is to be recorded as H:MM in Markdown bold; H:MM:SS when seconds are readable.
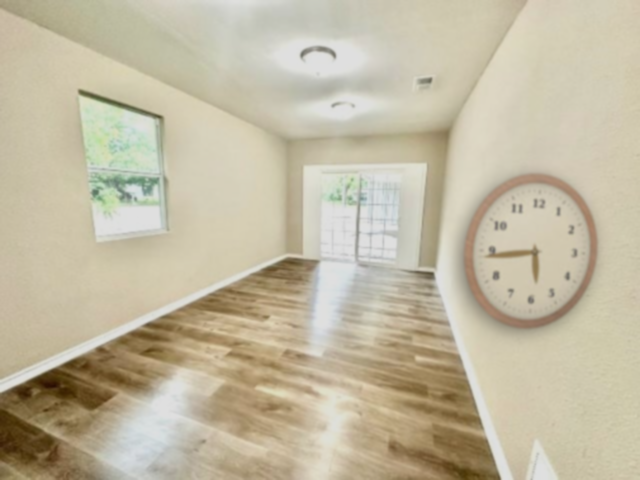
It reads **5:44**
